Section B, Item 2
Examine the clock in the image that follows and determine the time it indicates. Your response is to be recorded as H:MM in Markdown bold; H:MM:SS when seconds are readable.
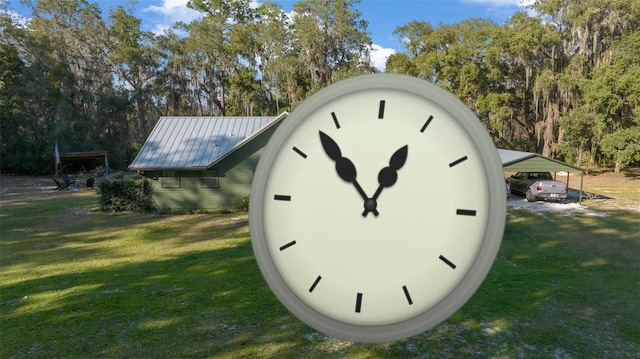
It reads **12:53**
